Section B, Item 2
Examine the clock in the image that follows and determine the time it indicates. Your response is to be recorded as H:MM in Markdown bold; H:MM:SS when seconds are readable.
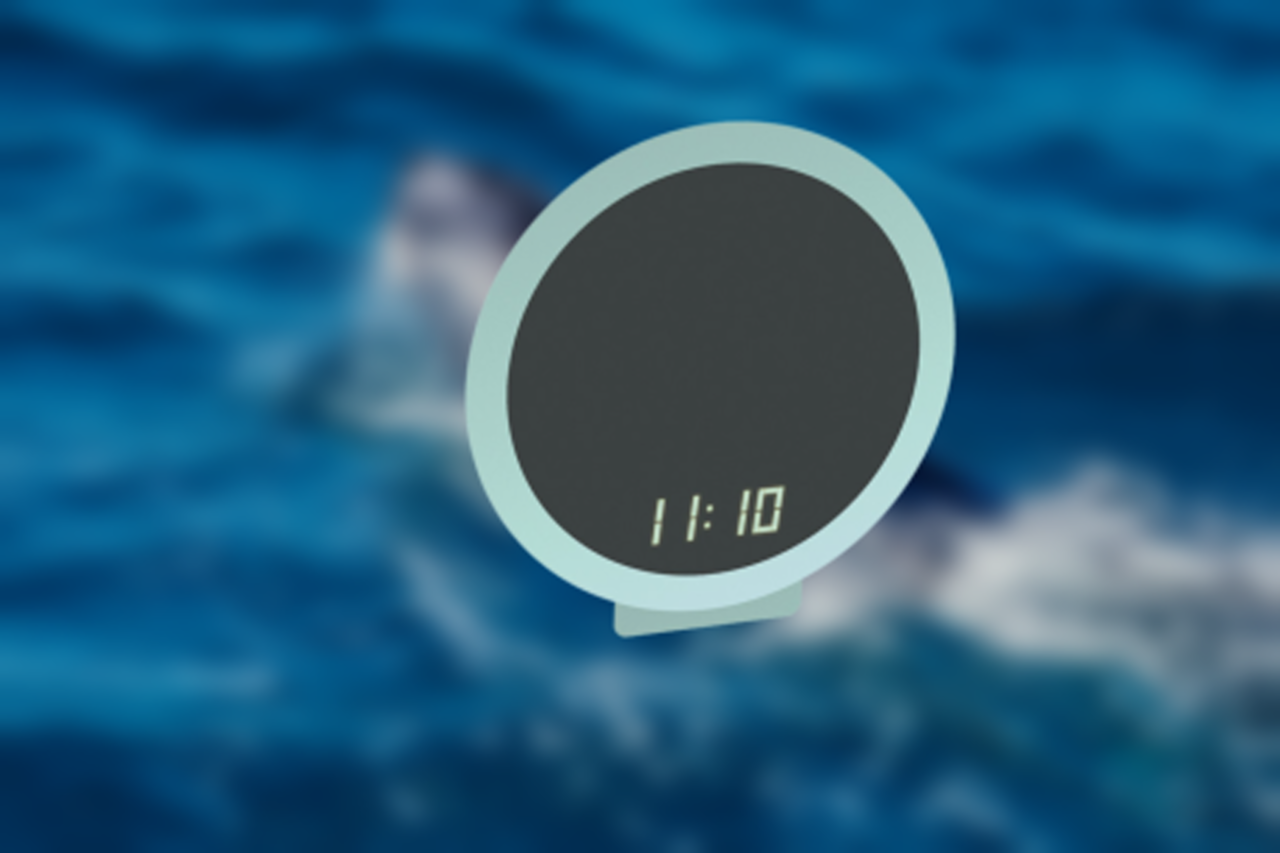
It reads **11:10**
